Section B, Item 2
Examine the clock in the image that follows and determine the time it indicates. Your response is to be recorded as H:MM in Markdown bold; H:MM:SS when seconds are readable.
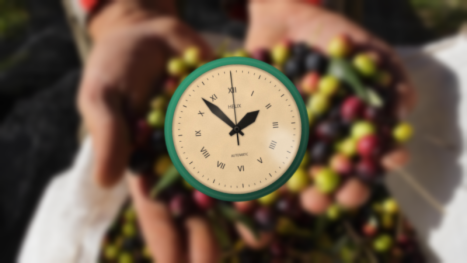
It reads **1:53:00**
